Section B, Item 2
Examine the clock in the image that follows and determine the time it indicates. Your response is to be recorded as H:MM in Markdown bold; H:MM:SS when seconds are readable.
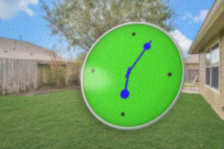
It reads **6:05**
